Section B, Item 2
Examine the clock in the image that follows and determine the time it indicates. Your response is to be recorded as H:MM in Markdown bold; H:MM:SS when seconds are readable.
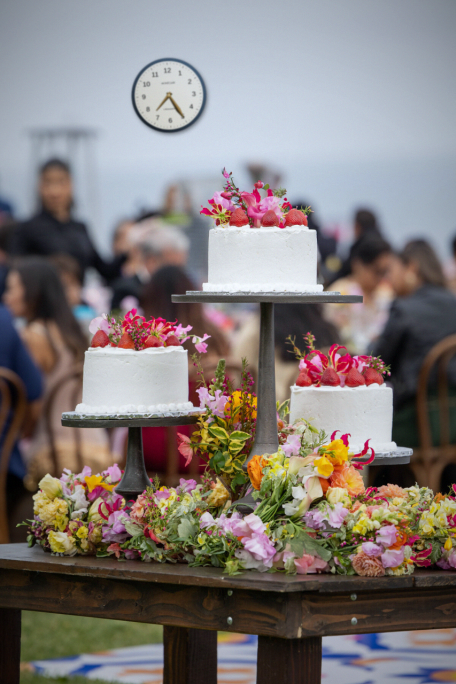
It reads **7:25**
